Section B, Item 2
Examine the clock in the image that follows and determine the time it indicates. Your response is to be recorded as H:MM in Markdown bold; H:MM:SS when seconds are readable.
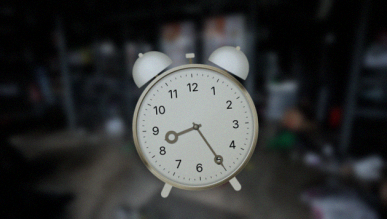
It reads **8:25**
